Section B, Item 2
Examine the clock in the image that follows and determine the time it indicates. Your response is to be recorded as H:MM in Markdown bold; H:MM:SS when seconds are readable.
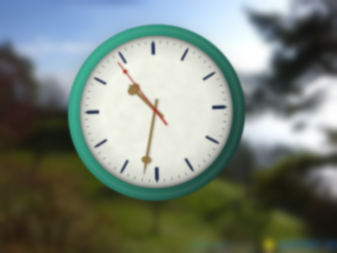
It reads **10:31:54**
